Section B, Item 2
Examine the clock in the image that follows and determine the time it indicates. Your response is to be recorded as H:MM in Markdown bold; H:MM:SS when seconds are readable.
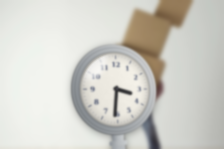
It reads **3:31**
